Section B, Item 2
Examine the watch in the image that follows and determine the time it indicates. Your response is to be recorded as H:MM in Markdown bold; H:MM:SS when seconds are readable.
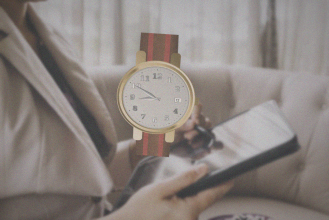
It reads **8:50**
